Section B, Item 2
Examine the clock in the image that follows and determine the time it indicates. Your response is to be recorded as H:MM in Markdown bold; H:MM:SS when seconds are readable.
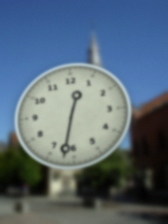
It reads **12:32**
